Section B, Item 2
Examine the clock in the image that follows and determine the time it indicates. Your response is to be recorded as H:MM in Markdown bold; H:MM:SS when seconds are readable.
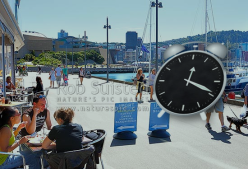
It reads **12:19**
